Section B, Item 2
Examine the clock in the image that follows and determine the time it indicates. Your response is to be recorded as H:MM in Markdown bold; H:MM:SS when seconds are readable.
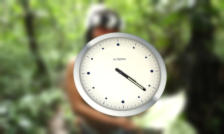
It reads **4:22**
